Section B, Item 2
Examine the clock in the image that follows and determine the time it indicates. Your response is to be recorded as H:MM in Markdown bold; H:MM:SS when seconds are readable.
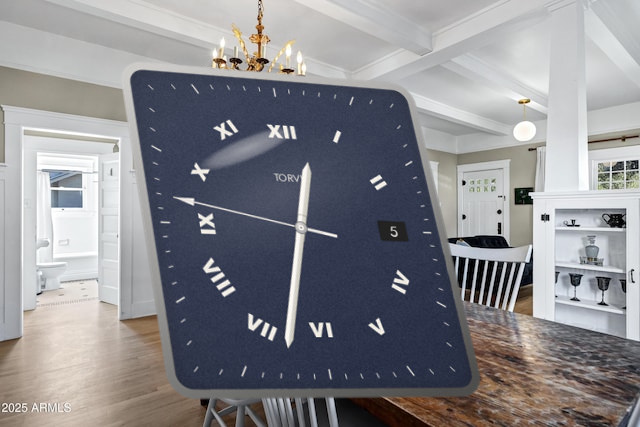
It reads **12:32:47**
